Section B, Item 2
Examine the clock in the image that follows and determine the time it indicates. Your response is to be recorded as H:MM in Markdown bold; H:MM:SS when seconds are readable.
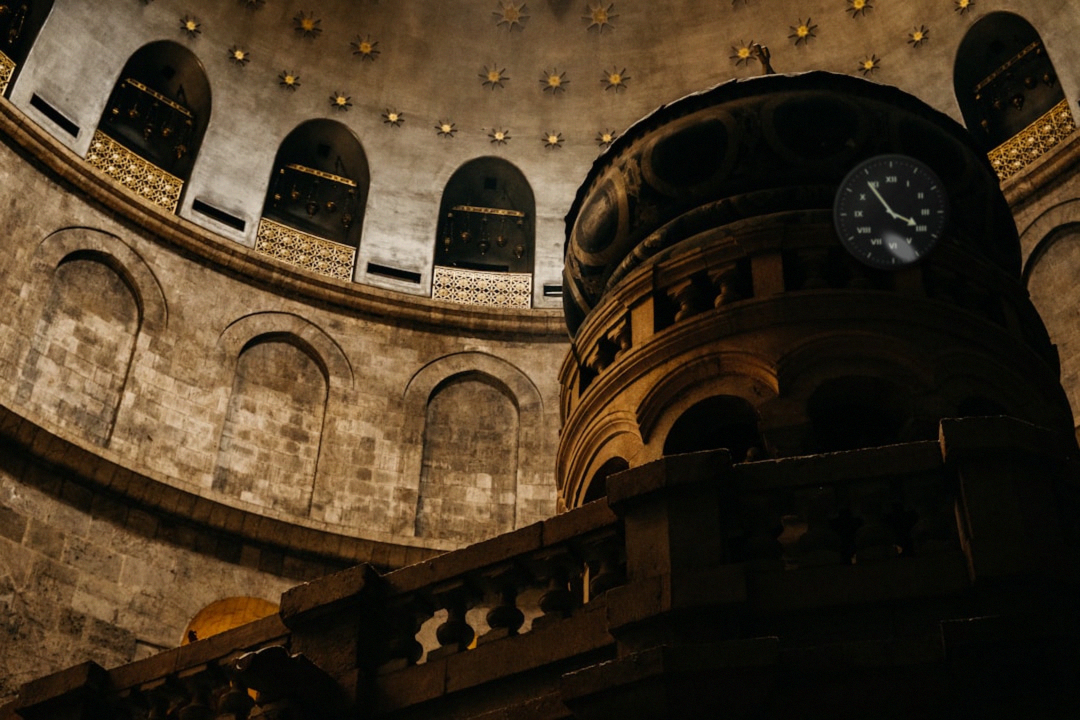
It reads **3:54**
